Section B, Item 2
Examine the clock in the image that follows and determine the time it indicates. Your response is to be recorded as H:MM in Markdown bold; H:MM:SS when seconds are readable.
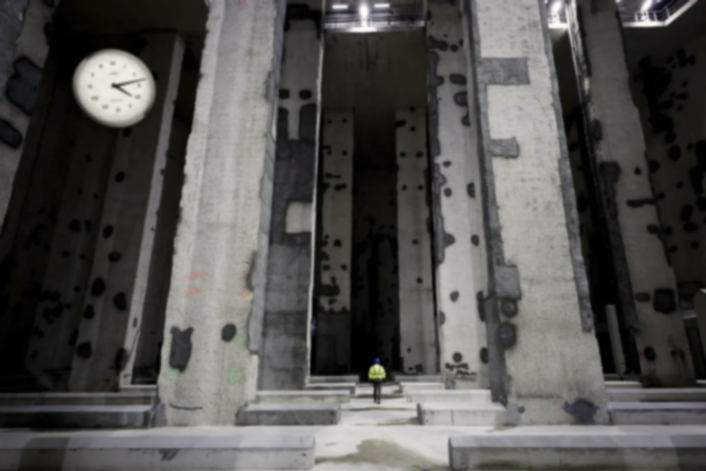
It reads **4:13**
